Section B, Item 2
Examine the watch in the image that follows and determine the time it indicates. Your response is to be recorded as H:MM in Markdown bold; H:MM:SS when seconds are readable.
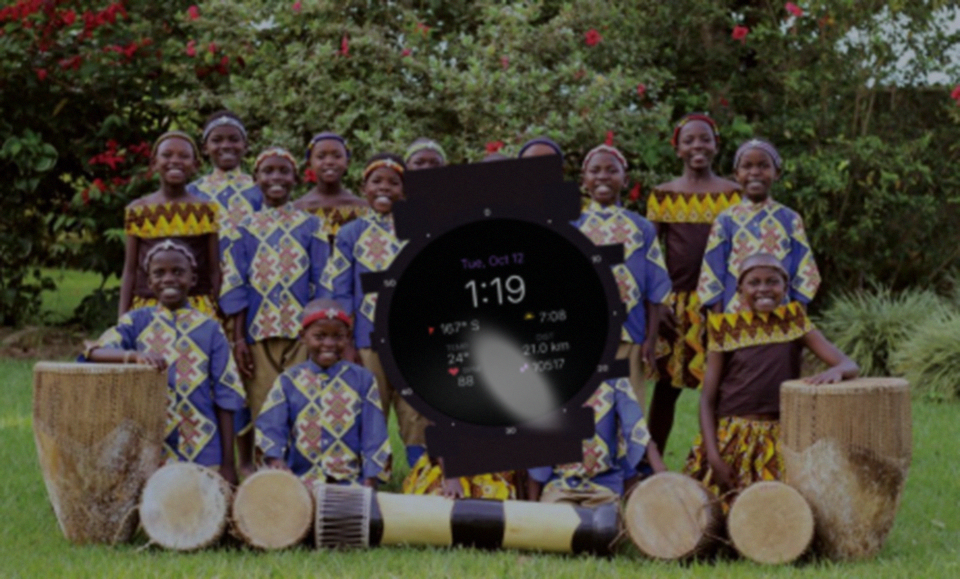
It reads **1:19**
